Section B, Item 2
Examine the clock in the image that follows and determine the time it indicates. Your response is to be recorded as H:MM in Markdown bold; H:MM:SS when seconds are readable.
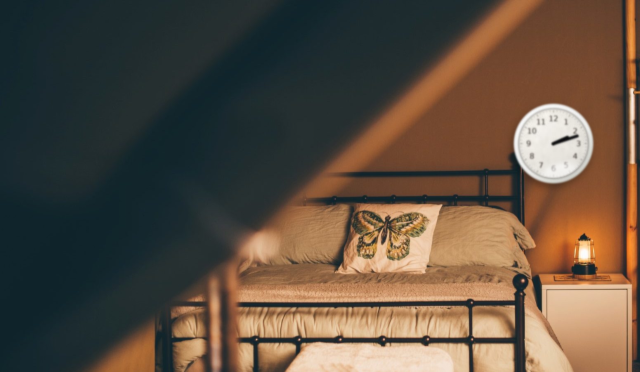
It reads **2:12**
